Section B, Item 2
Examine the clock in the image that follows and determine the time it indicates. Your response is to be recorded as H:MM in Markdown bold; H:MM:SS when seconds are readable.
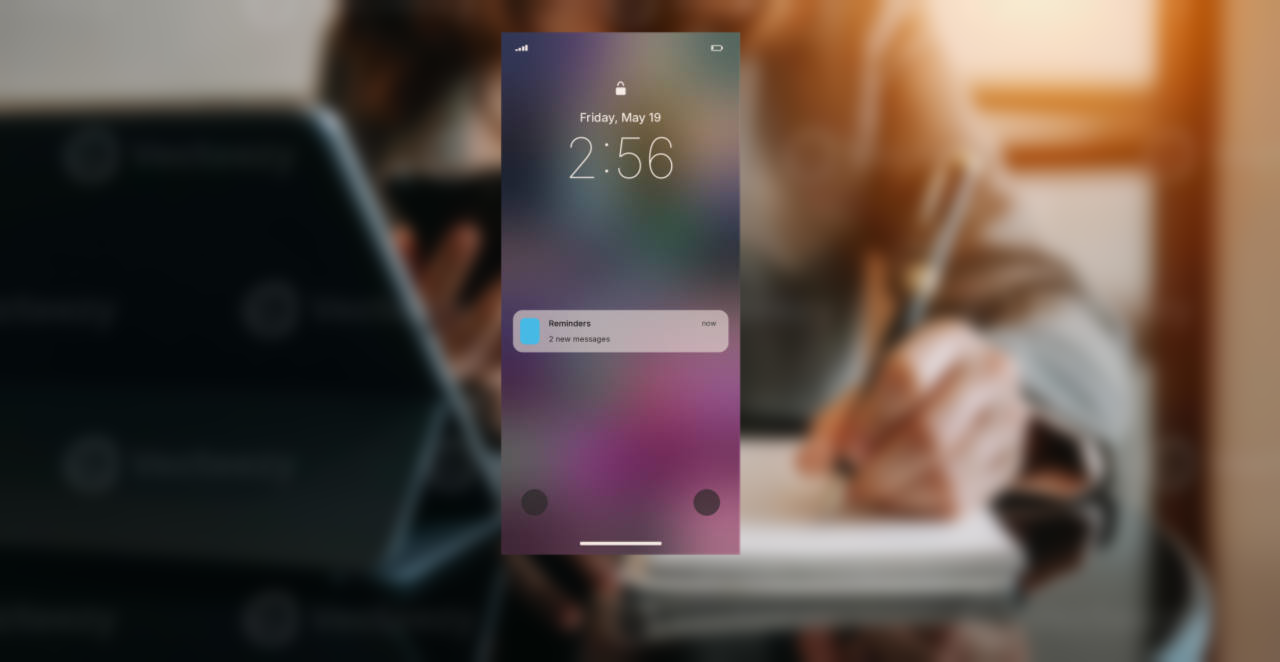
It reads **2:56**
